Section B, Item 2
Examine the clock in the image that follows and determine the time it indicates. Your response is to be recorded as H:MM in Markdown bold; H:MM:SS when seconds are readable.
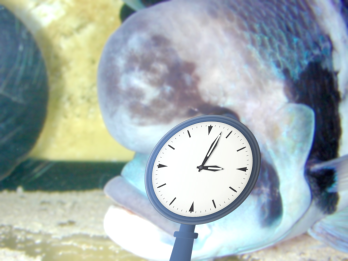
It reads **3:03**
